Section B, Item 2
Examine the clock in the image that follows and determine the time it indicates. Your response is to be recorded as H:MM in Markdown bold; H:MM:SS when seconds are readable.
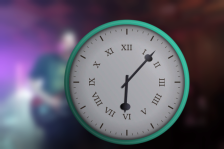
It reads **6:07**
